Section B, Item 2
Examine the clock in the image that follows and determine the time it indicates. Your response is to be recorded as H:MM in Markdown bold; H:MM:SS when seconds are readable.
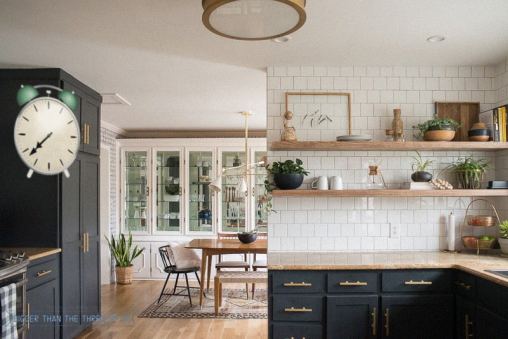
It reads **7:38**
